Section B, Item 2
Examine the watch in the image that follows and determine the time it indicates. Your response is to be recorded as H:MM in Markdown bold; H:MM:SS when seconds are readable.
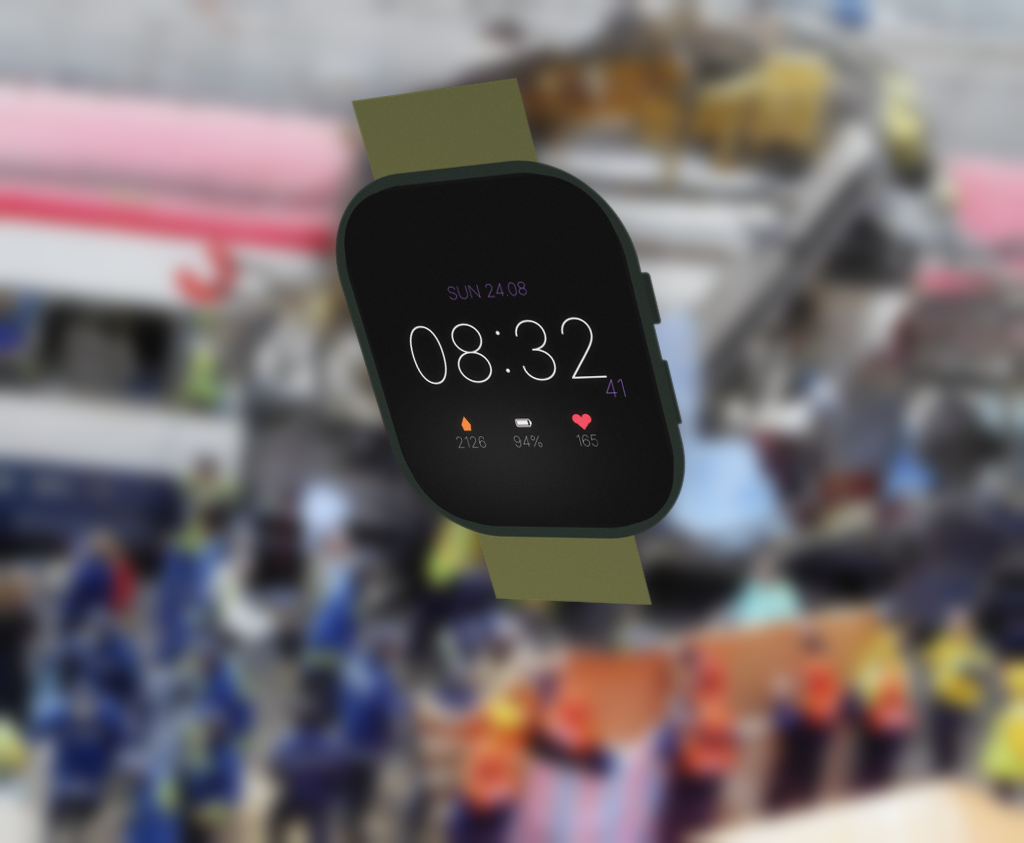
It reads **8:32:41**
